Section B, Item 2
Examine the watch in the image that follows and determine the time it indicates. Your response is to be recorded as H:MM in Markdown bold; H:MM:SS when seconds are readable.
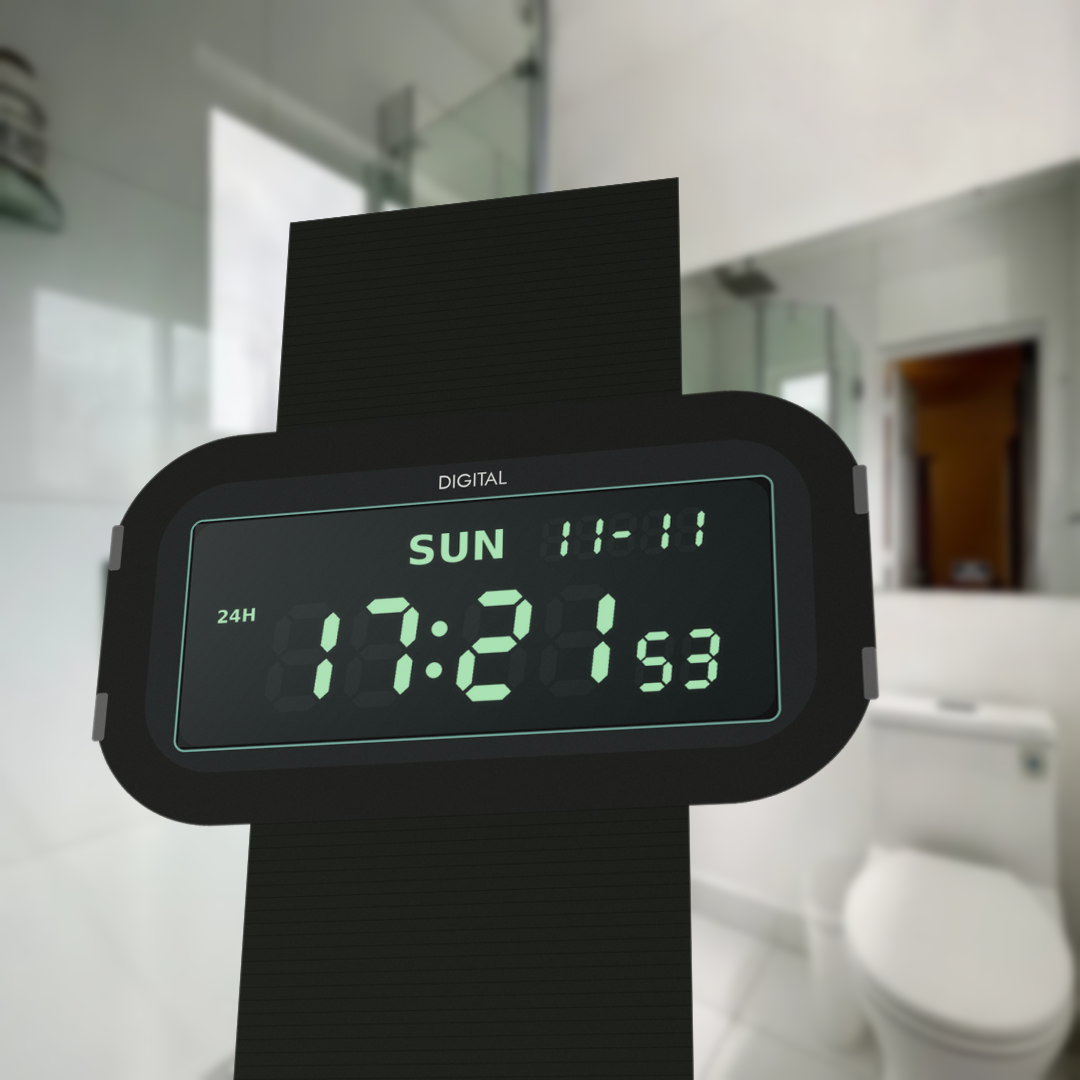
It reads **17:21:53**
